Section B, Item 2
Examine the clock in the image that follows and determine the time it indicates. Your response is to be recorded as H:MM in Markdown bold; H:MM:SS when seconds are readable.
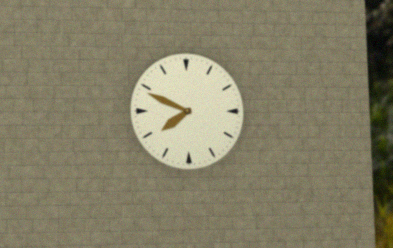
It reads **7:49**
